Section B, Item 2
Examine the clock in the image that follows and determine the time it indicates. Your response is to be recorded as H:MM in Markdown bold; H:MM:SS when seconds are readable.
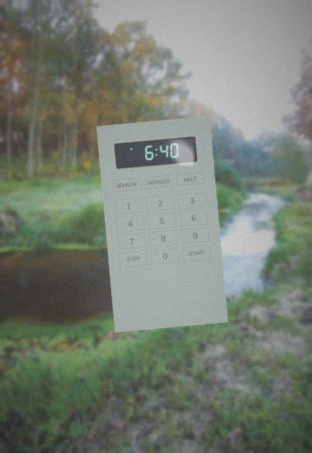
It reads **6:40**
